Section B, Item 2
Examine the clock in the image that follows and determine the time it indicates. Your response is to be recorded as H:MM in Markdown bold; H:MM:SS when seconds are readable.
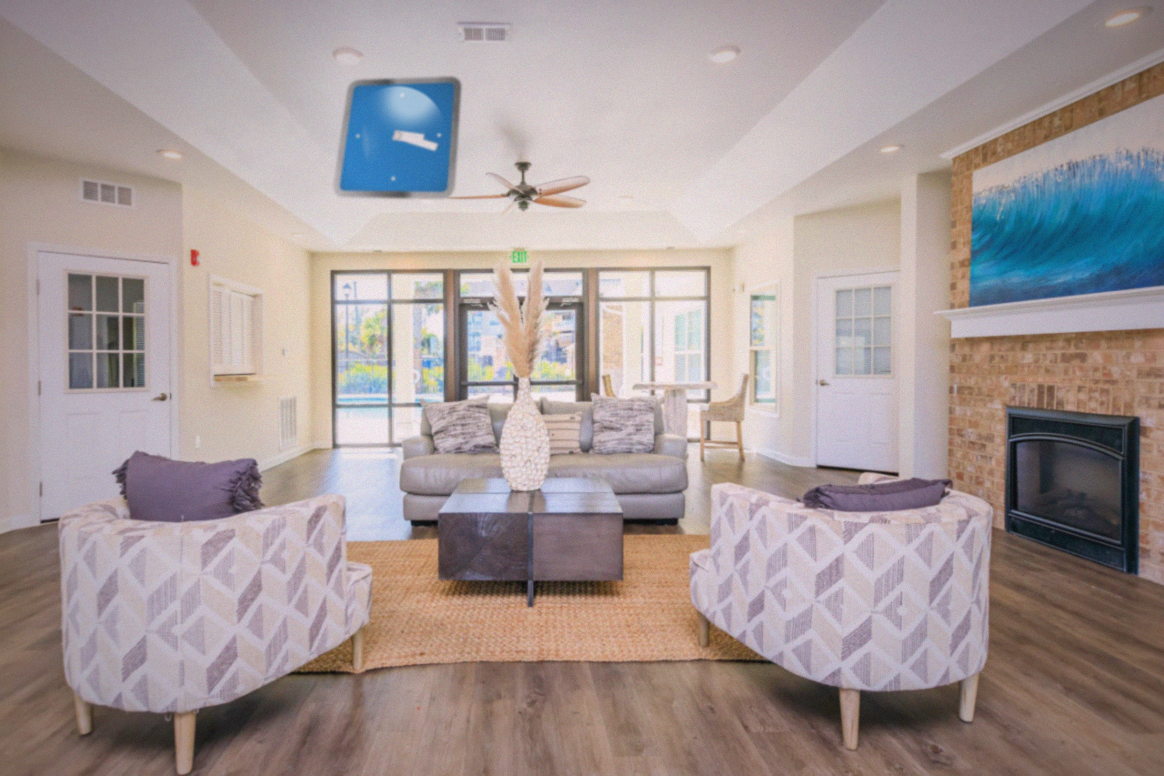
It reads **3:18**
